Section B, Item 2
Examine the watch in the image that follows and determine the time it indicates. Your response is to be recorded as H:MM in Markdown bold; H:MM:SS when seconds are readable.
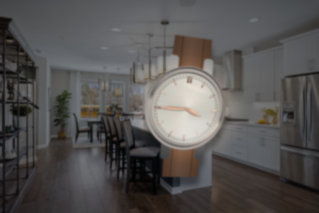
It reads **3:45**
